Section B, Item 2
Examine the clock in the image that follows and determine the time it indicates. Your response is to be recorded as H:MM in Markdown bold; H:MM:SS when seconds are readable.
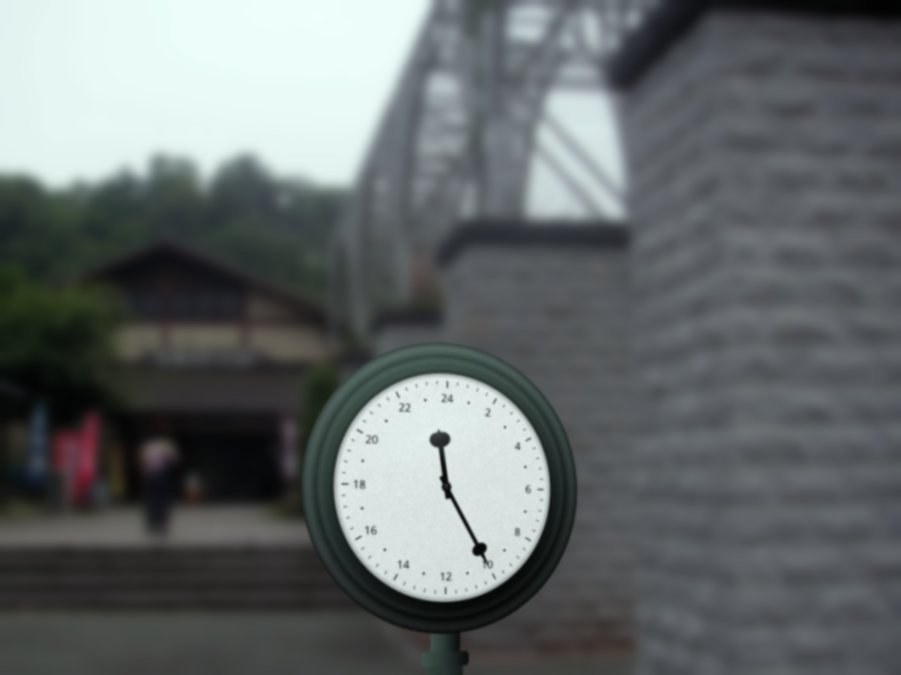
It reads **23:25**
